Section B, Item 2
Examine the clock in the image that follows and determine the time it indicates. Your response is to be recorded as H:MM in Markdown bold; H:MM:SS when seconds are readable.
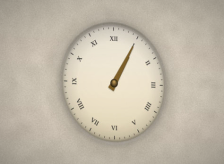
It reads **1:05**
